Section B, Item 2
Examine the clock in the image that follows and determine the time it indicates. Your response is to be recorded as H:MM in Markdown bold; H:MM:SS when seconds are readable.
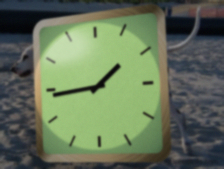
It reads **1:44**
